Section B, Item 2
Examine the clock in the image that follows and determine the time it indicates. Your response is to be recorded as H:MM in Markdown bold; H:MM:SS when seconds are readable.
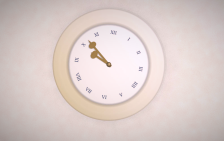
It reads **9:52**
